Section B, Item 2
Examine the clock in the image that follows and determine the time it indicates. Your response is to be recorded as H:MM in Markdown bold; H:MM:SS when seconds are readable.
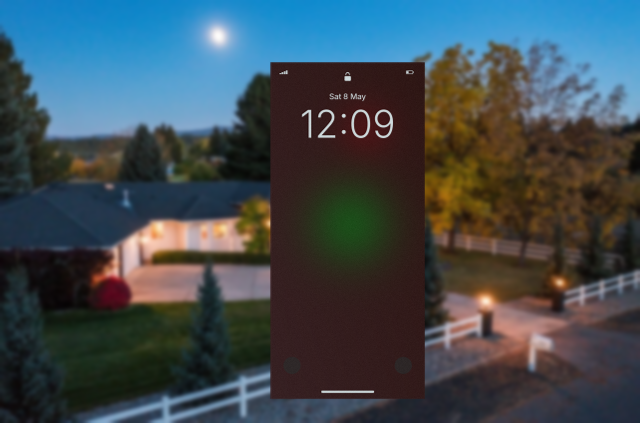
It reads **12:09**
